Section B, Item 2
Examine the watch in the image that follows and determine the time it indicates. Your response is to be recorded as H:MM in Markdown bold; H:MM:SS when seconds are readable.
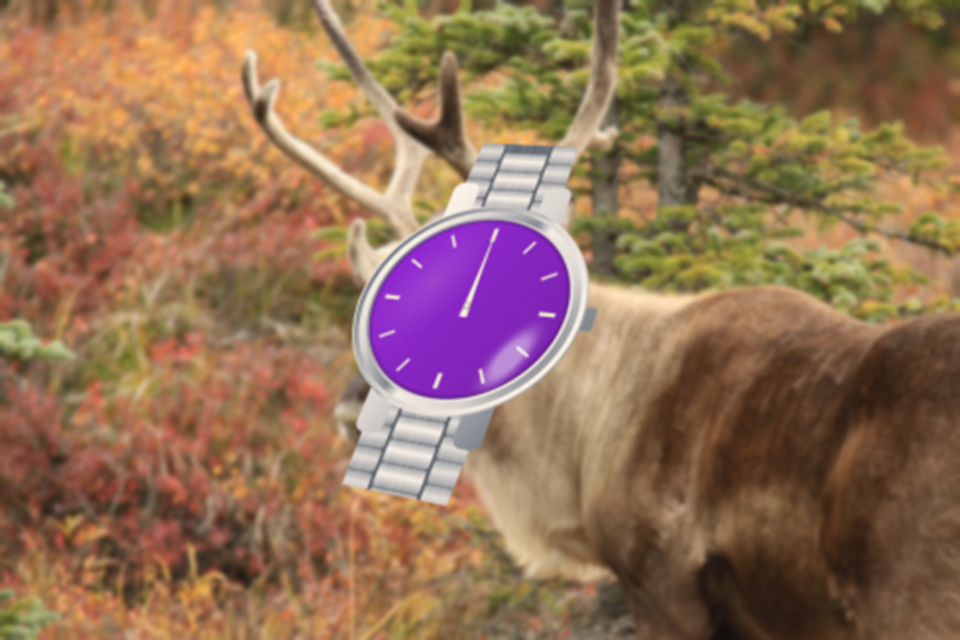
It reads **12:00**
